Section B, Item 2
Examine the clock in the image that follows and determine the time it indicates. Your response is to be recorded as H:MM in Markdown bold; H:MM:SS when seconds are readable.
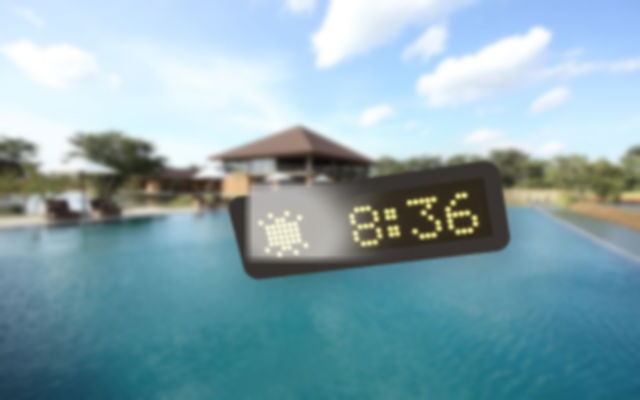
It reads **8:36**
